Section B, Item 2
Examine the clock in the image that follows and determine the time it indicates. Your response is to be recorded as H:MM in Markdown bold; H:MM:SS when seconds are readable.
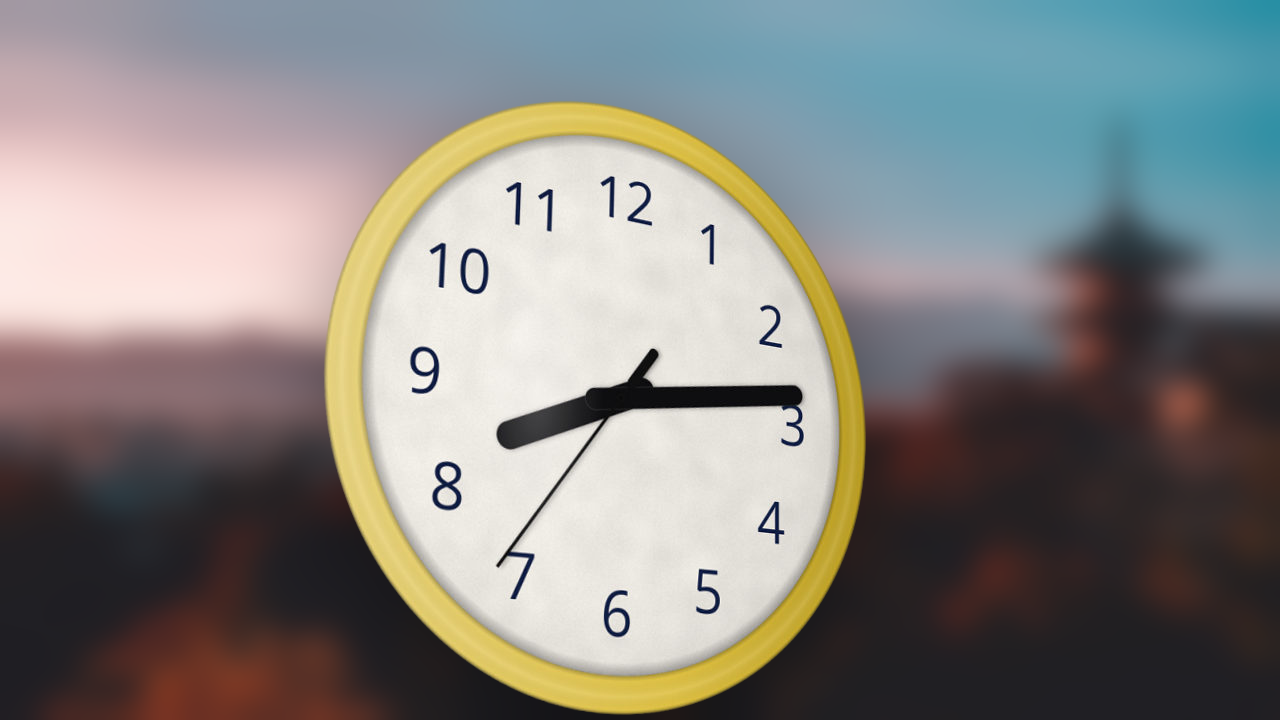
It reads **8:13:36**
